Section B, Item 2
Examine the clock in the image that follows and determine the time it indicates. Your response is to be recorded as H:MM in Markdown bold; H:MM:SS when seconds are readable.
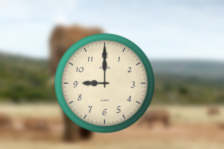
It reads **9:00**
